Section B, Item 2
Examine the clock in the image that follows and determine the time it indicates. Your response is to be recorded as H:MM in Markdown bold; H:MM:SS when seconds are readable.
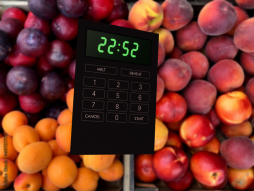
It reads **22:52**
